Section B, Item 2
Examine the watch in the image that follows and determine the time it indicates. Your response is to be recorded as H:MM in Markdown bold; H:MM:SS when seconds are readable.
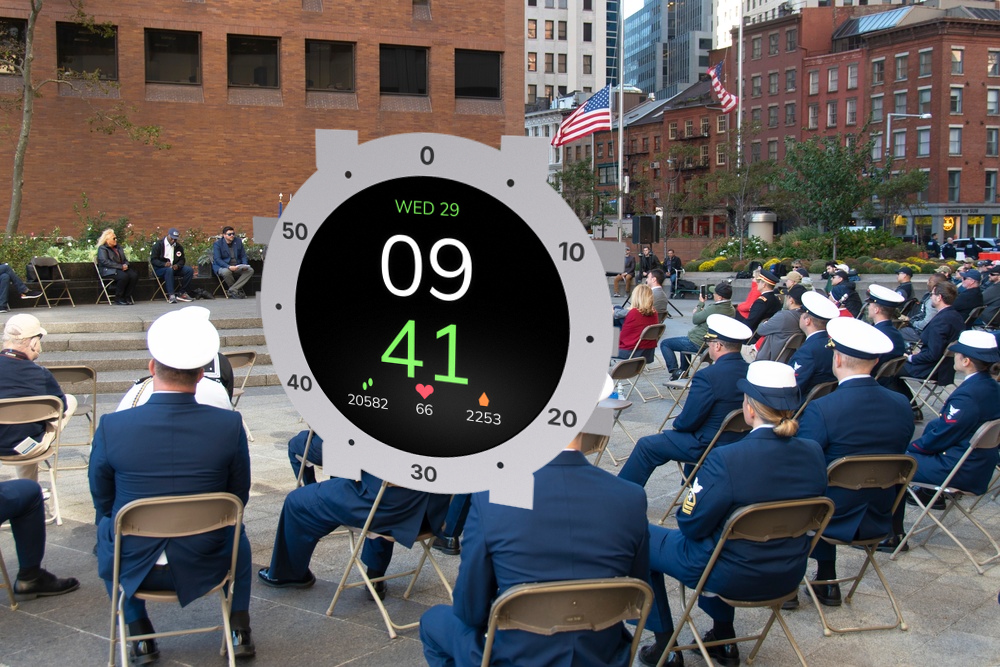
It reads **9:41**
